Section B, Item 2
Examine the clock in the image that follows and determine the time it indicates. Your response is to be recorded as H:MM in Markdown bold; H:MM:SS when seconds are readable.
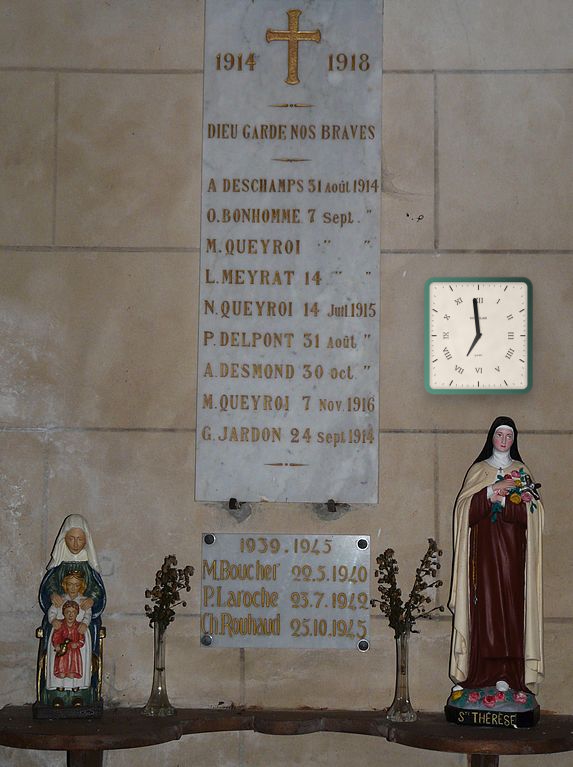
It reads **6:59**
